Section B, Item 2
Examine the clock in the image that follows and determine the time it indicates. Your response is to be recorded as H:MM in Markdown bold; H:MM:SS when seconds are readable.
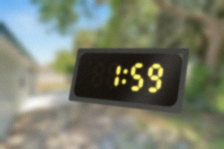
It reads **1:59**
